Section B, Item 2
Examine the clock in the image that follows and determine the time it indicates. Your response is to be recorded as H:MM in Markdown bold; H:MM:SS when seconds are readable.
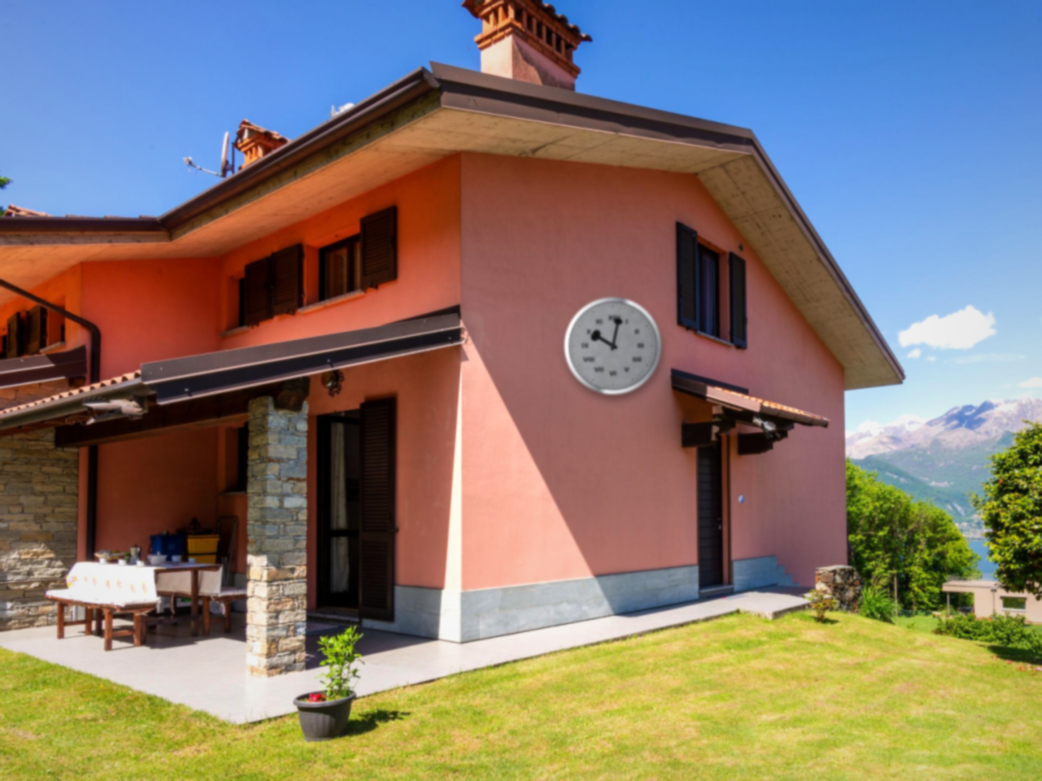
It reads **10:02**
